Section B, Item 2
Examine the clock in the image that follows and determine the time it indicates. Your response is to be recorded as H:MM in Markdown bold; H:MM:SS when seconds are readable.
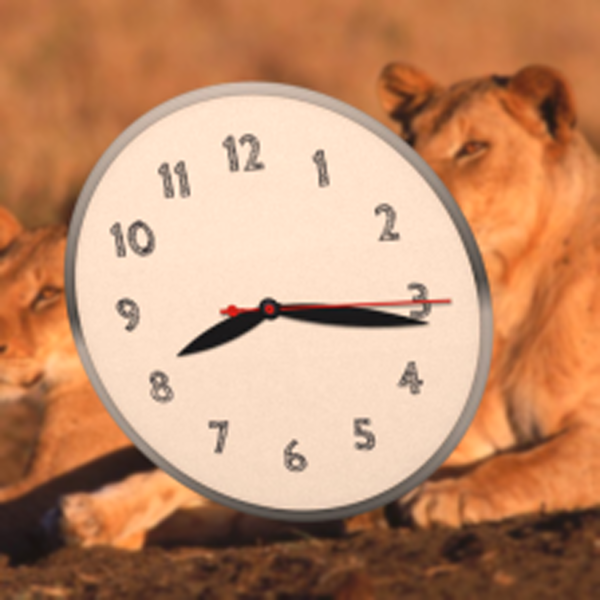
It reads **8:16:15**
